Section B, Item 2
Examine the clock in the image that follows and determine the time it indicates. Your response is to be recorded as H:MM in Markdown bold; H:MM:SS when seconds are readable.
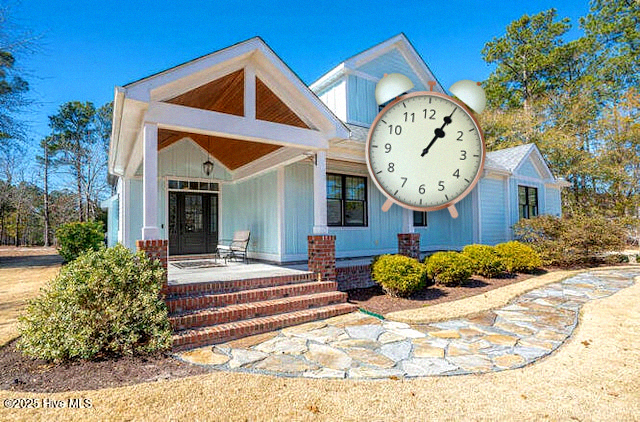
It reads **1:05**
